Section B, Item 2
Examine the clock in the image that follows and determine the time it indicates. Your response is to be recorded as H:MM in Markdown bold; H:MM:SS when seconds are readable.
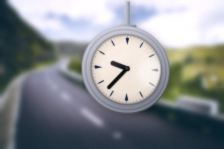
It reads **9:37**
